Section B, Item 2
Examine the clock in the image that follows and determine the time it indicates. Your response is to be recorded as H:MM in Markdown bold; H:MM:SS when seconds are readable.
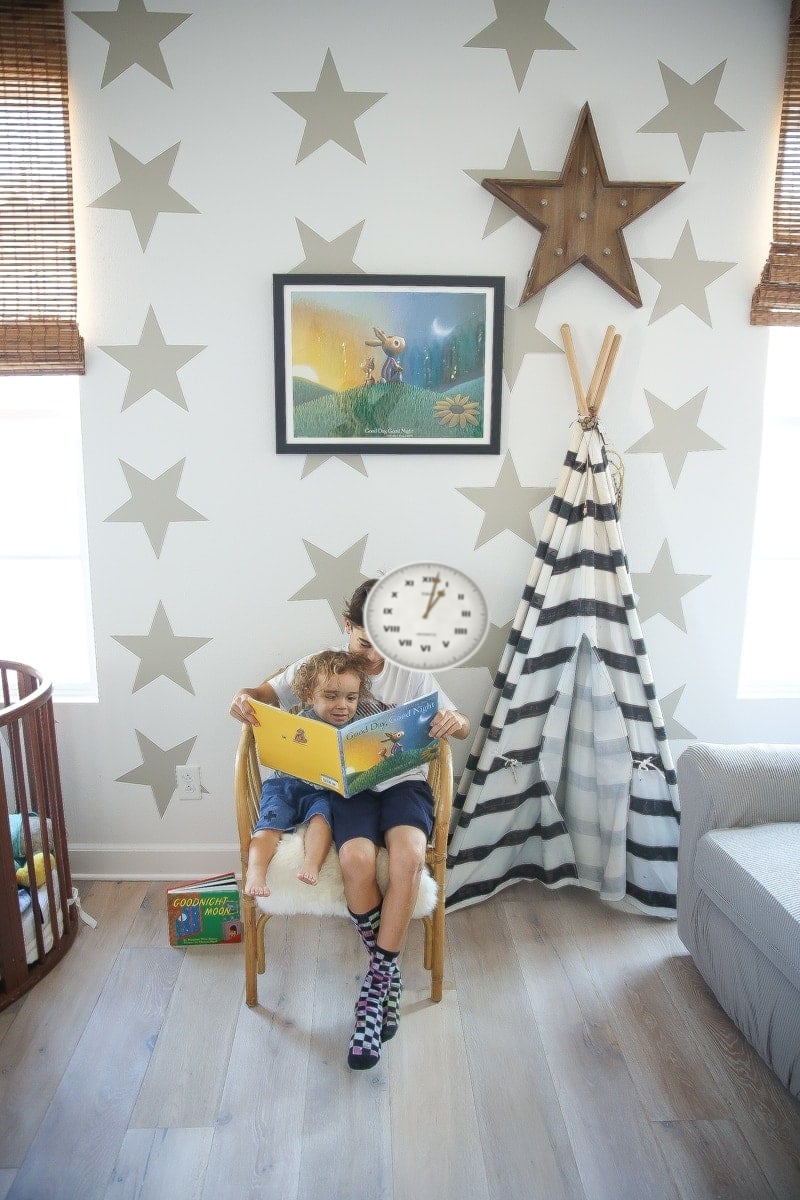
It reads **1:02**
